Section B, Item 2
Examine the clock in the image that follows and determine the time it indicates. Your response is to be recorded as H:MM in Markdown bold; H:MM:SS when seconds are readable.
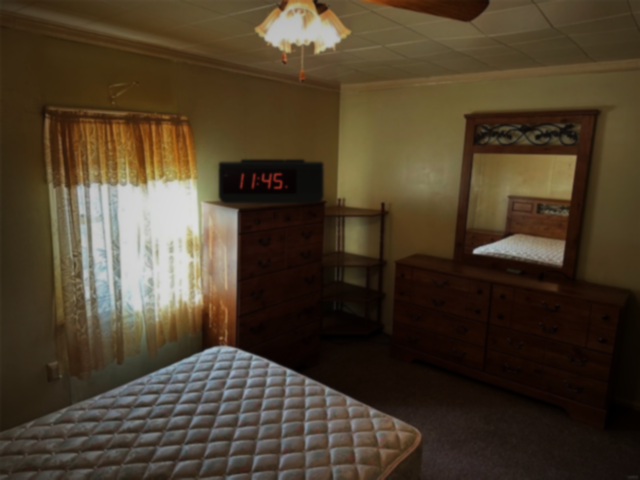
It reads **11:45**
